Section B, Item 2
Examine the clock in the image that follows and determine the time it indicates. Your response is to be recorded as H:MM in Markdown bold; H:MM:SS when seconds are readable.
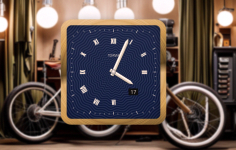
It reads **4:04**
